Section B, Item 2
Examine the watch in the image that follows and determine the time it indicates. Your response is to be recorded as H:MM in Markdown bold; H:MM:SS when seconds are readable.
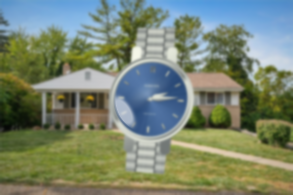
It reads **2:14**
